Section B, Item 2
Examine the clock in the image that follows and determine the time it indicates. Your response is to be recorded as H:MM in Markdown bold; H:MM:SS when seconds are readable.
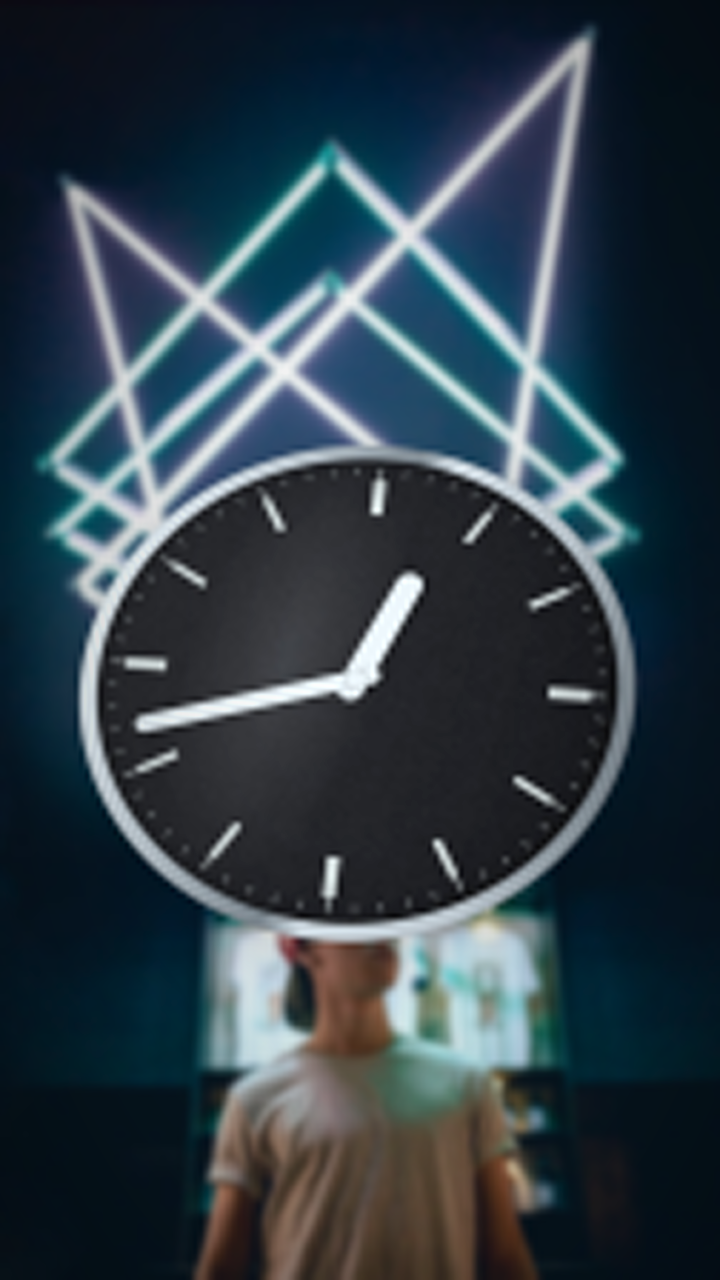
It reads **12:42**
